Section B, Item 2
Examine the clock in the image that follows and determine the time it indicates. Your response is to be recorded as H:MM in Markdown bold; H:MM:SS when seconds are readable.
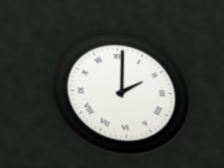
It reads **2:01**
